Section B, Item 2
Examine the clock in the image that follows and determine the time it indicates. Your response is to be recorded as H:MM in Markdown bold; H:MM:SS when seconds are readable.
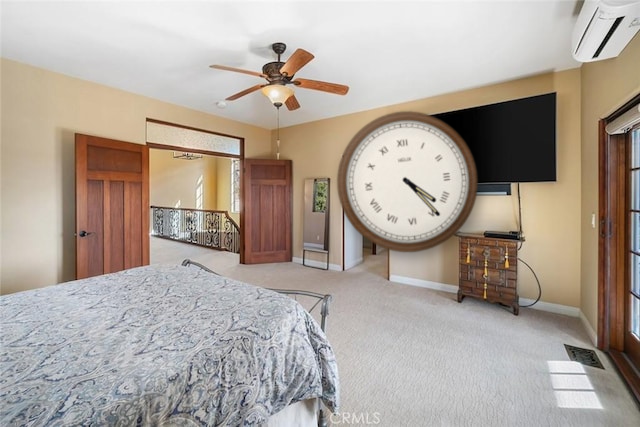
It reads **4:24**
